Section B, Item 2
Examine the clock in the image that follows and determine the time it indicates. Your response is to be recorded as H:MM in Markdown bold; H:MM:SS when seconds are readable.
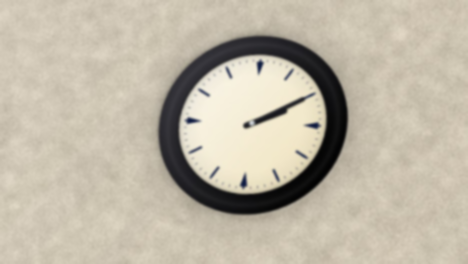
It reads **2:10**
